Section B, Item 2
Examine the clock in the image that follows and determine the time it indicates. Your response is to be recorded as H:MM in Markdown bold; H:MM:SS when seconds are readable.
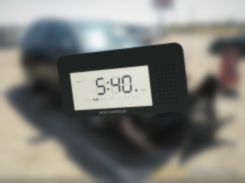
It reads **5:40**
